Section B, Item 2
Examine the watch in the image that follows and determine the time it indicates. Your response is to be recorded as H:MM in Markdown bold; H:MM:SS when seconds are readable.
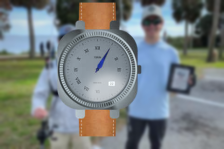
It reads **1:05**
